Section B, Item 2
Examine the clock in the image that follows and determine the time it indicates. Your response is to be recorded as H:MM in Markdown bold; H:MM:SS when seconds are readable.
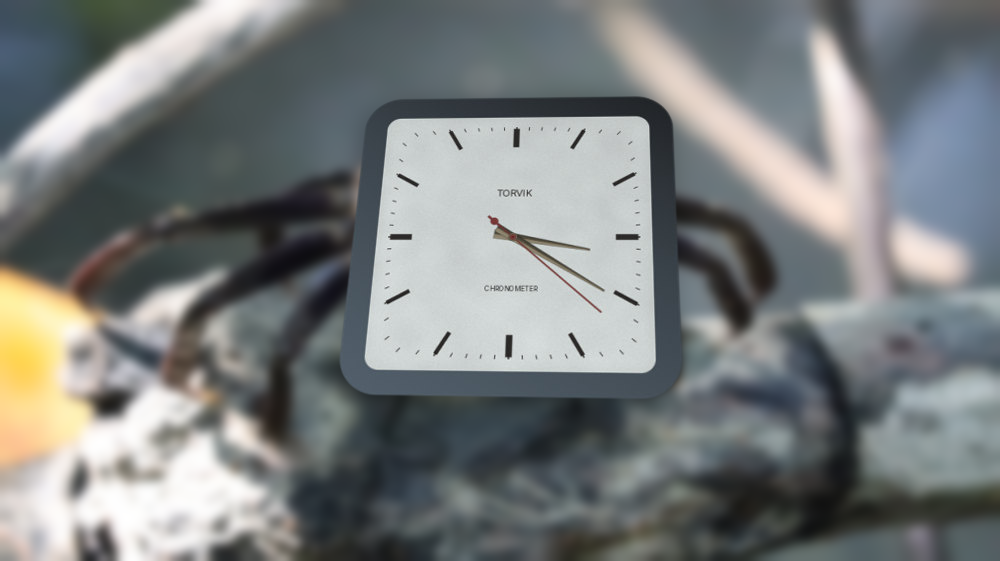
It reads **3:20:22**
